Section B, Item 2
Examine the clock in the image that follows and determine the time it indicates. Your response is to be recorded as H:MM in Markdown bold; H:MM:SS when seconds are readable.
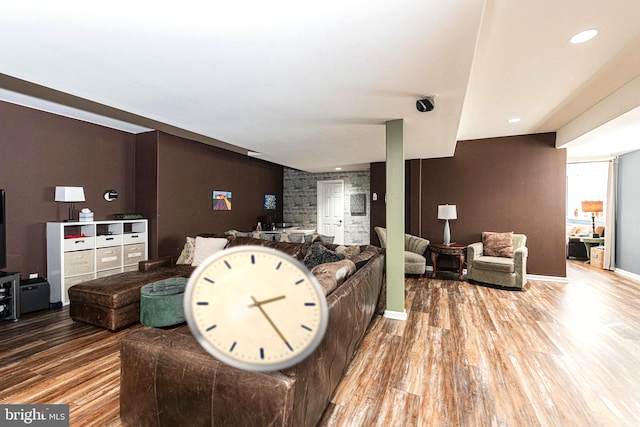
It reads **2:25**
